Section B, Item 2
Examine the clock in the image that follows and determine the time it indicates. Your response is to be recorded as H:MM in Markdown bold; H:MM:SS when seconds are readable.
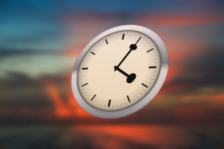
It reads **4:05**
